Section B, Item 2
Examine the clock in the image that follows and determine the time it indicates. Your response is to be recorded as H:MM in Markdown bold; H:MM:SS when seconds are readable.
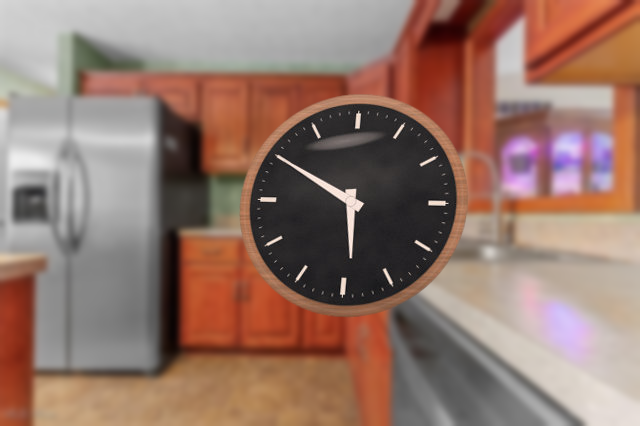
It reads **5:50**
